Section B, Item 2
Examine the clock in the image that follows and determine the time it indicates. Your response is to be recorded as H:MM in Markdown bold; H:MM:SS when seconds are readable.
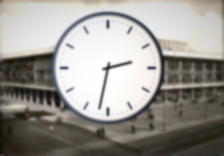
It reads **2:32**
